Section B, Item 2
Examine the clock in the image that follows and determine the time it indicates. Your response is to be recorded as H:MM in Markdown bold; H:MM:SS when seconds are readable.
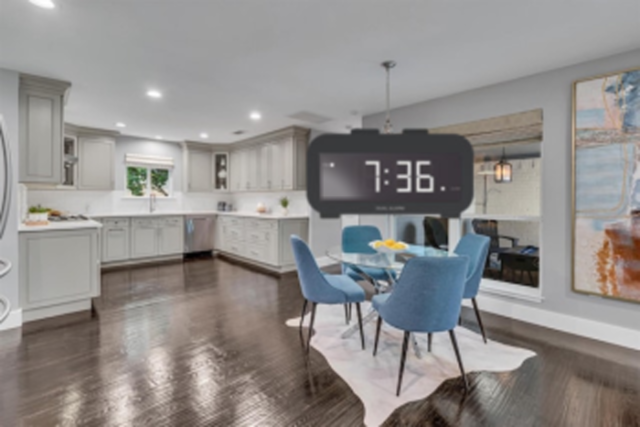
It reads **7:36**
